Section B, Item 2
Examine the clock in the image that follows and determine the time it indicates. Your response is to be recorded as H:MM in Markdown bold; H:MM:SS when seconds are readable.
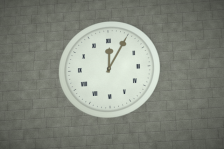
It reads **12:05**
